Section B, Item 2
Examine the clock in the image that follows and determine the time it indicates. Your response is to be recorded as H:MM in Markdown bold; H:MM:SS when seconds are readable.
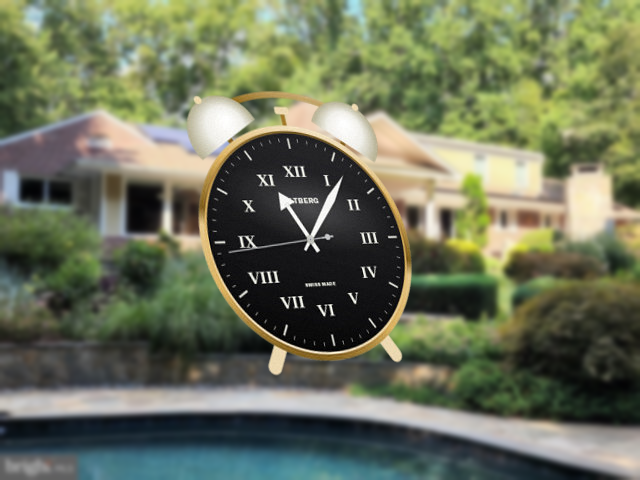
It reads **11:06:44**
